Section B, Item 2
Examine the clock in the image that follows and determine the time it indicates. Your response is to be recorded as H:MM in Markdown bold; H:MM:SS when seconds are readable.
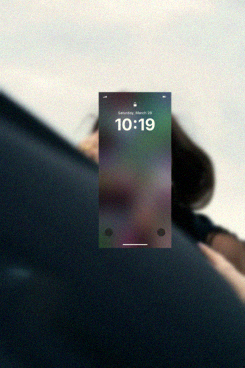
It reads **10:19**
